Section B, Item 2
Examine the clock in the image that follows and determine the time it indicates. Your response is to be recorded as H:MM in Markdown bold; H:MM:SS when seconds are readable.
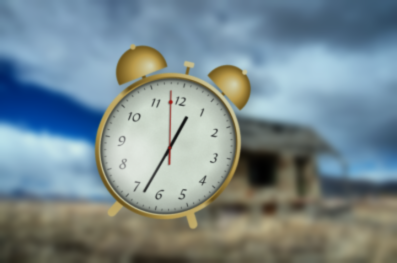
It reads **12:32:58**
